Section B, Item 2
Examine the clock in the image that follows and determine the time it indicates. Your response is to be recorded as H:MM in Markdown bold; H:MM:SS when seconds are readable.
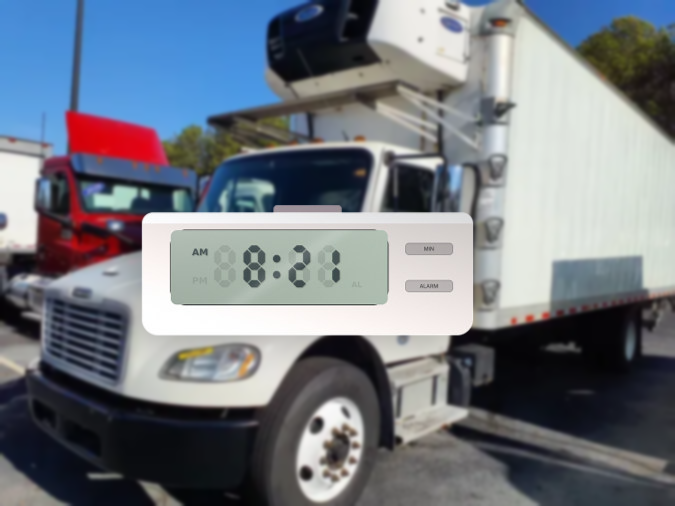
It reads **8:21**
